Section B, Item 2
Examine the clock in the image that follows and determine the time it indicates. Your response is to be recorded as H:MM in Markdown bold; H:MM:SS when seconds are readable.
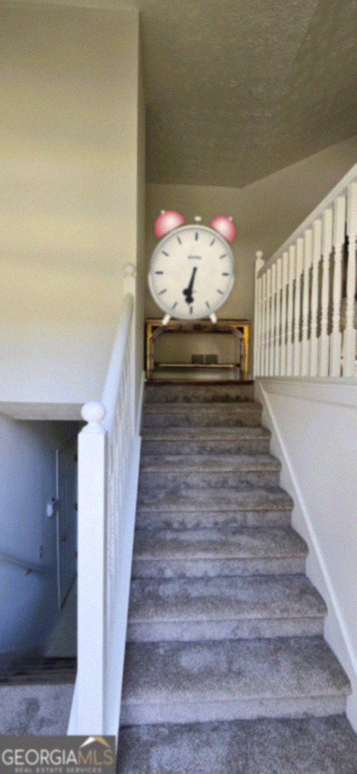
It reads **6:31**
